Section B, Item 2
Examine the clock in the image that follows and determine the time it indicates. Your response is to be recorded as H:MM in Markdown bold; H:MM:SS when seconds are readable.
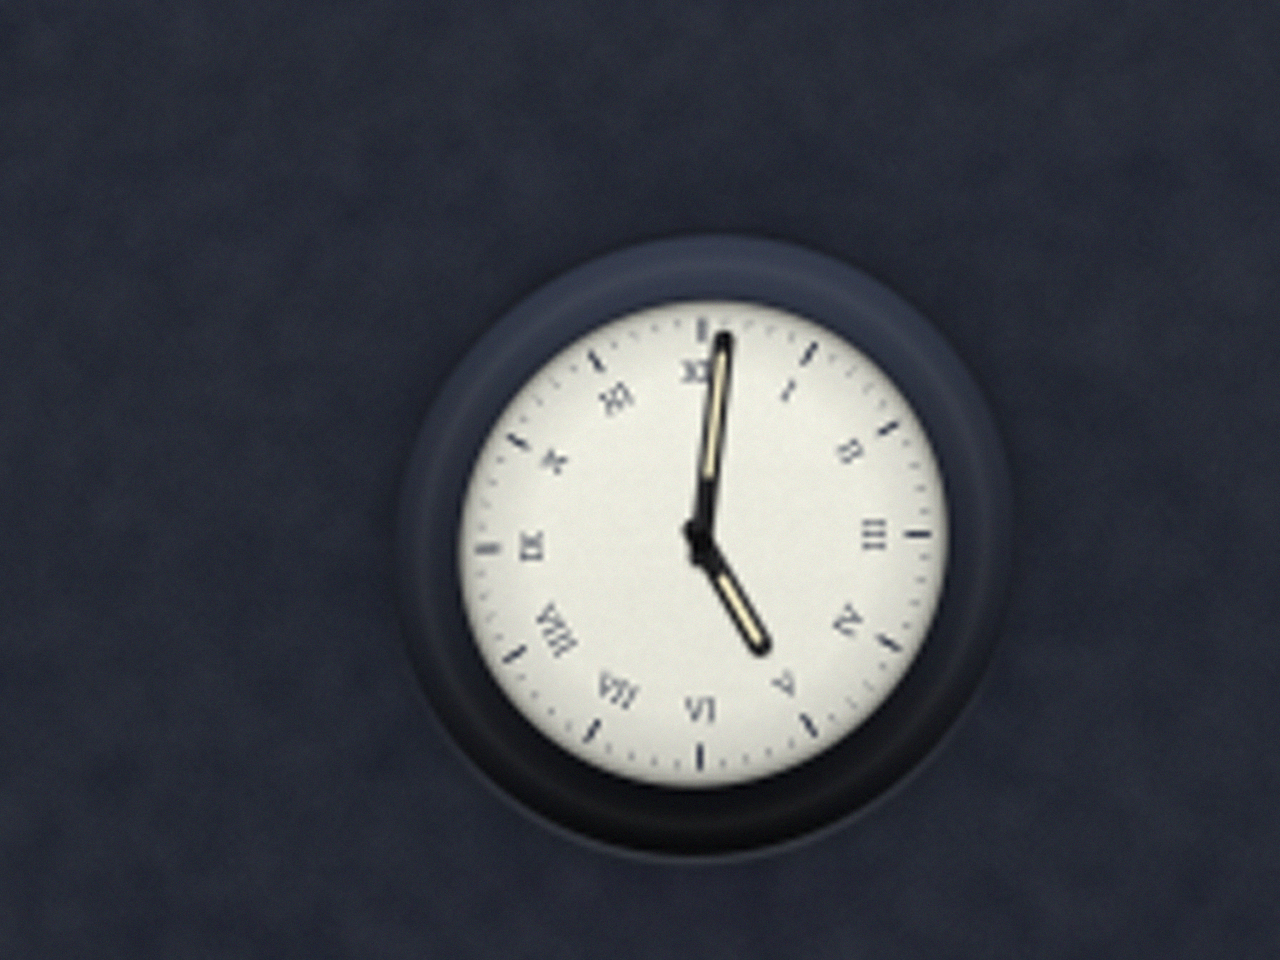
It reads **5:01**
